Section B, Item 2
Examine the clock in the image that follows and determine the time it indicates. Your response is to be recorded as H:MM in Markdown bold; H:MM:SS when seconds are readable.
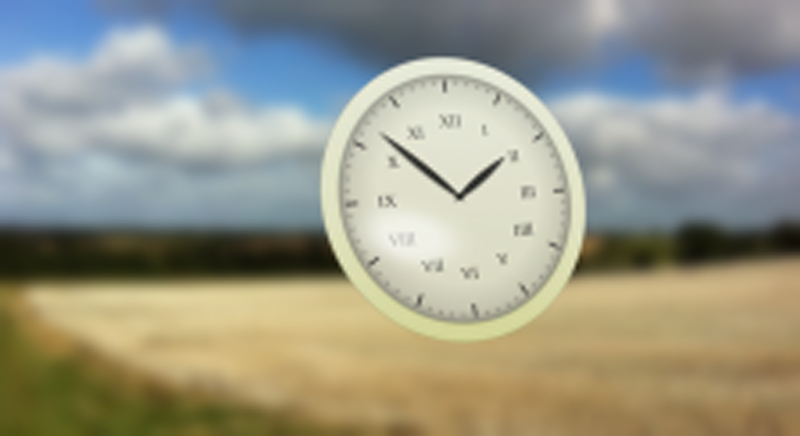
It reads **1:52**
